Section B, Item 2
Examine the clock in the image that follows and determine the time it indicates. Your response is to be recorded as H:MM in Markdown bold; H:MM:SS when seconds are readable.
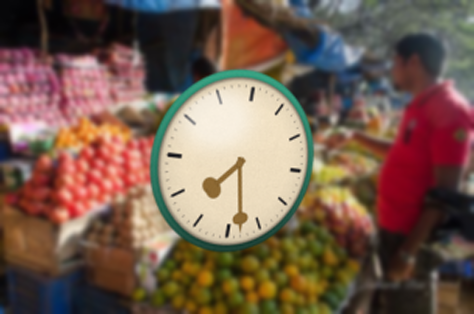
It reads **7:28**
